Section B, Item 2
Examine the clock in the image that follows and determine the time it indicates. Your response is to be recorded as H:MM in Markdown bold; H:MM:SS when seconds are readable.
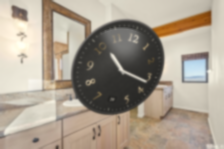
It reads **10:17**
